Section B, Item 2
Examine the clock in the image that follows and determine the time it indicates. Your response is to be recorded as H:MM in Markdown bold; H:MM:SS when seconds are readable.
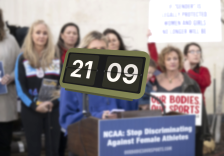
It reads **21:09**
